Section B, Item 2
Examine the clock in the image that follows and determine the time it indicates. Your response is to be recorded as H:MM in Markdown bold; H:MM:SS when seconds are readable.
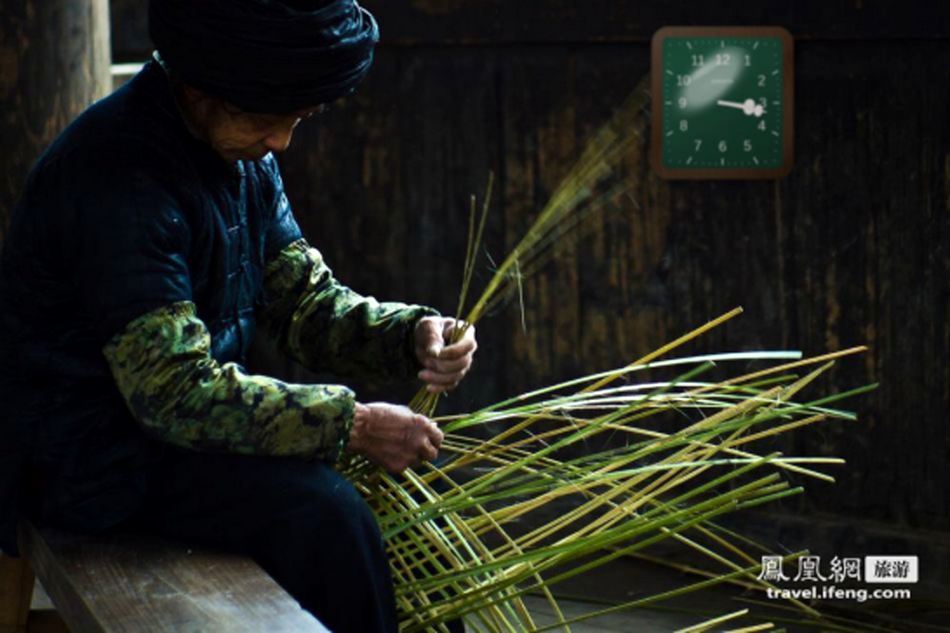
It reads **3:17**
